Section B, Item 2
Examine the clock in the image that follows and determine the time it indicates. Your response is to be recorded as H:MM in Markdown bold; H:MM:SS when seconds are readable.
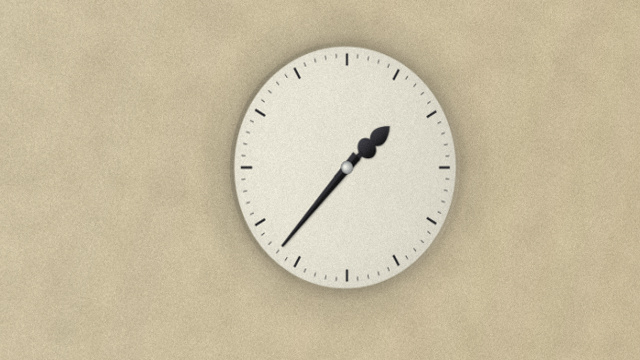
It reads **1:37**
